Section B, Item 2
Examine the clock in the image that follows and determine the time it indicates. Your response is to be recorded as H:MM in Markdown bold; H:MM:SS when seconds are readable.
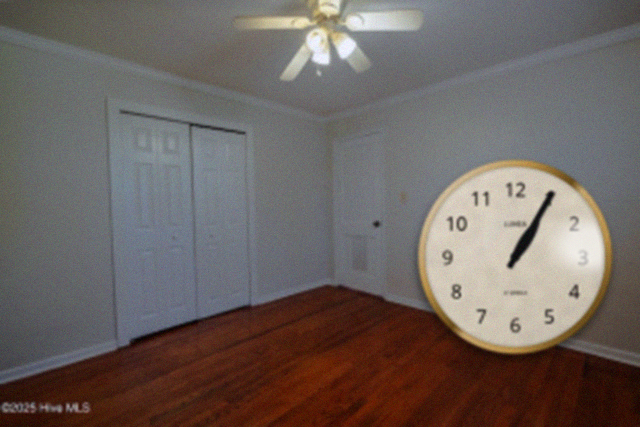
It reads **1:05**
